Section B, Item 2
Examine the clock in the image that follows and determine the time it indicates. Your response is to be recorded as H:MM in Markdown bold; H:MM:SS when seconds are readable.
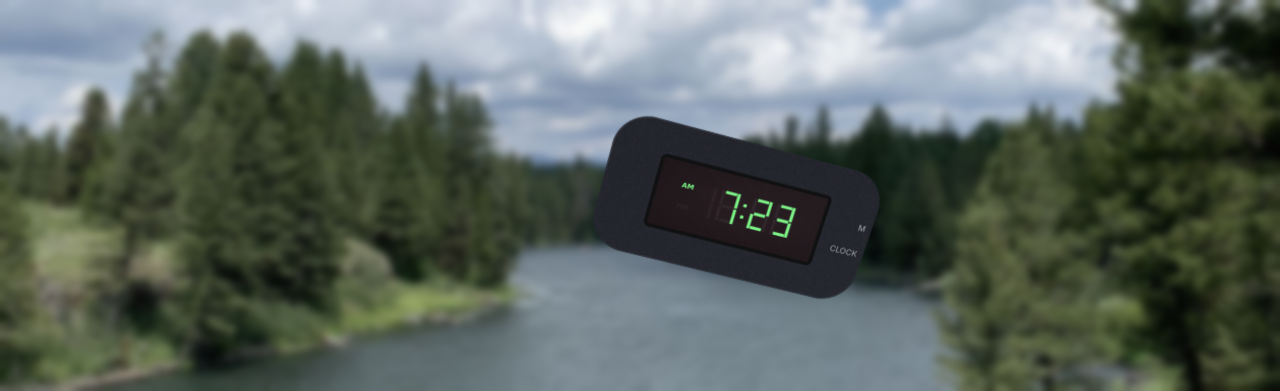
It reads **7:23**
